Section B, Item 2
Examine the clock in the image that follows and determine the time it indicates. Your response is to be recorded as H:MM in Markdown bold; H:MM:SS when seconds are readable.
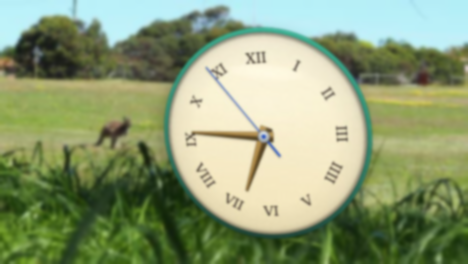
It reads **6:45:54**
